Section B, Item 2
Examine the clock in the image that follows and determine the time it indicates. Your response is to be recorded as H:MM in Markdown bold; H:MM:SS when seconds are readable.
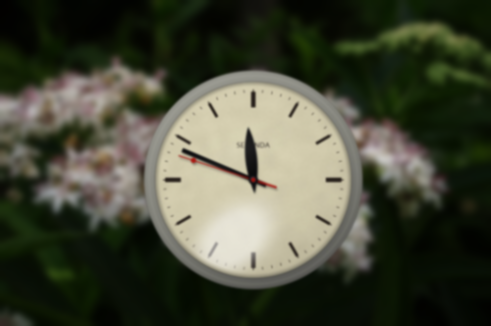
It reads **11:48:48**
